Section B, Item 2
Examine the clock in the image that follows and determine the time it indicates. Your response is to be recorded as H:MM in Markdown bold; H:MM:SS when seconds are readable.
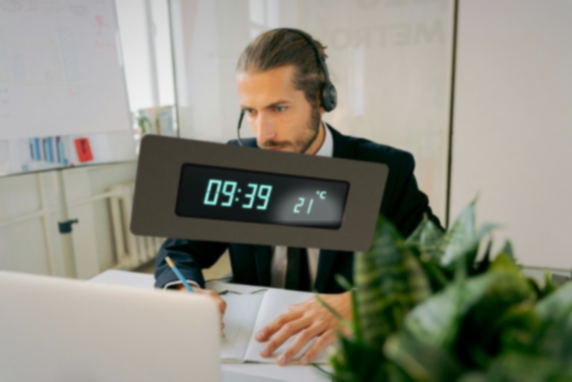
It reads **9:39**
